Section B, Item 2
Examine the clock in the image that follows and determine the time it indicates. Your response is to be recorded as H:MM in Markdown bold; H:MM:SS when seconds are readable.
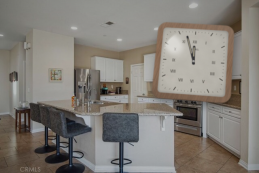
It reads **11:57**
